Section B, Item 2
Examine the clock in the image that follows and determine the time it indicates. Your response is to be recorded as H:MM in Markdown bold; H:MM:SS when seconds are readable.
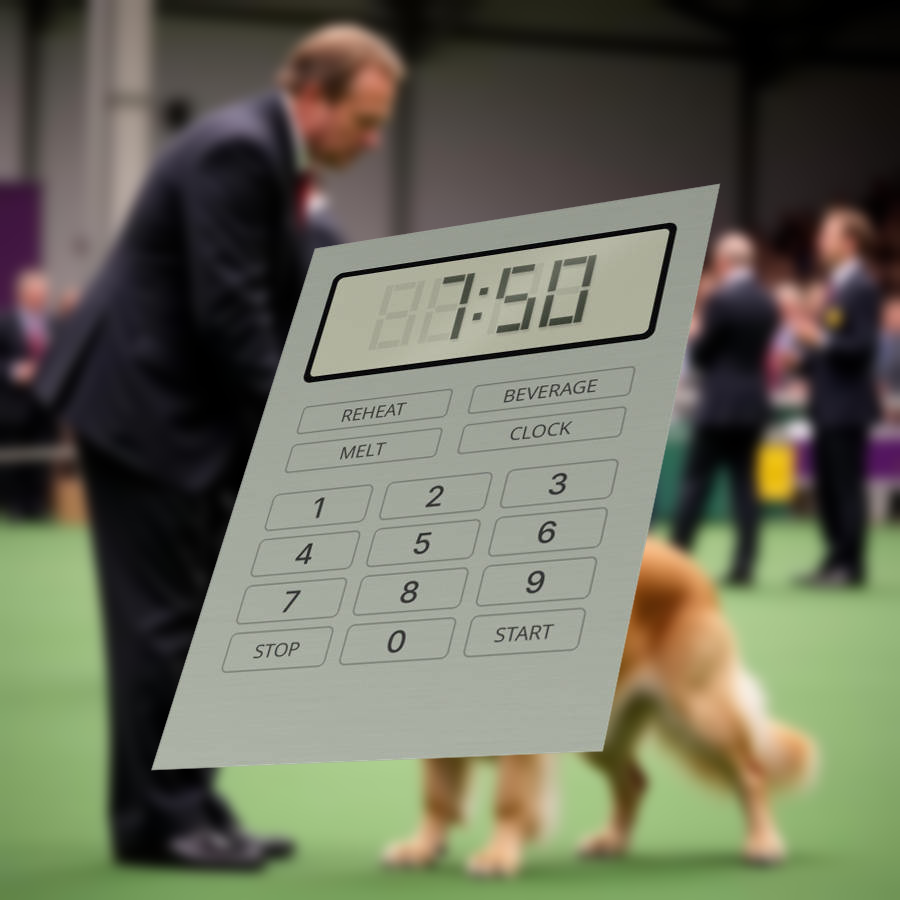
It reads **7:50**
